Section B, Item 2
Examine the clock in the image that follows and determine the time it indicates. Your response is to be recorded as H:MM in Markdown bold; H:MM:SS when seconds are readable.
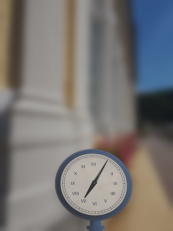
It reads **7:05**
